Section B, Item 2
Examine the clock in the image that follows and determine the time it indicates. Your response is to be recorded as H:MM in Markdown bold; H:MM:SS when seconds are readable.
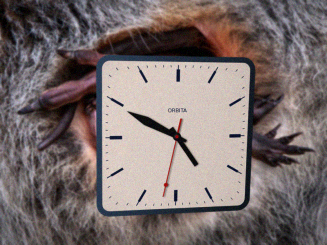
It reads **4:49:32**
